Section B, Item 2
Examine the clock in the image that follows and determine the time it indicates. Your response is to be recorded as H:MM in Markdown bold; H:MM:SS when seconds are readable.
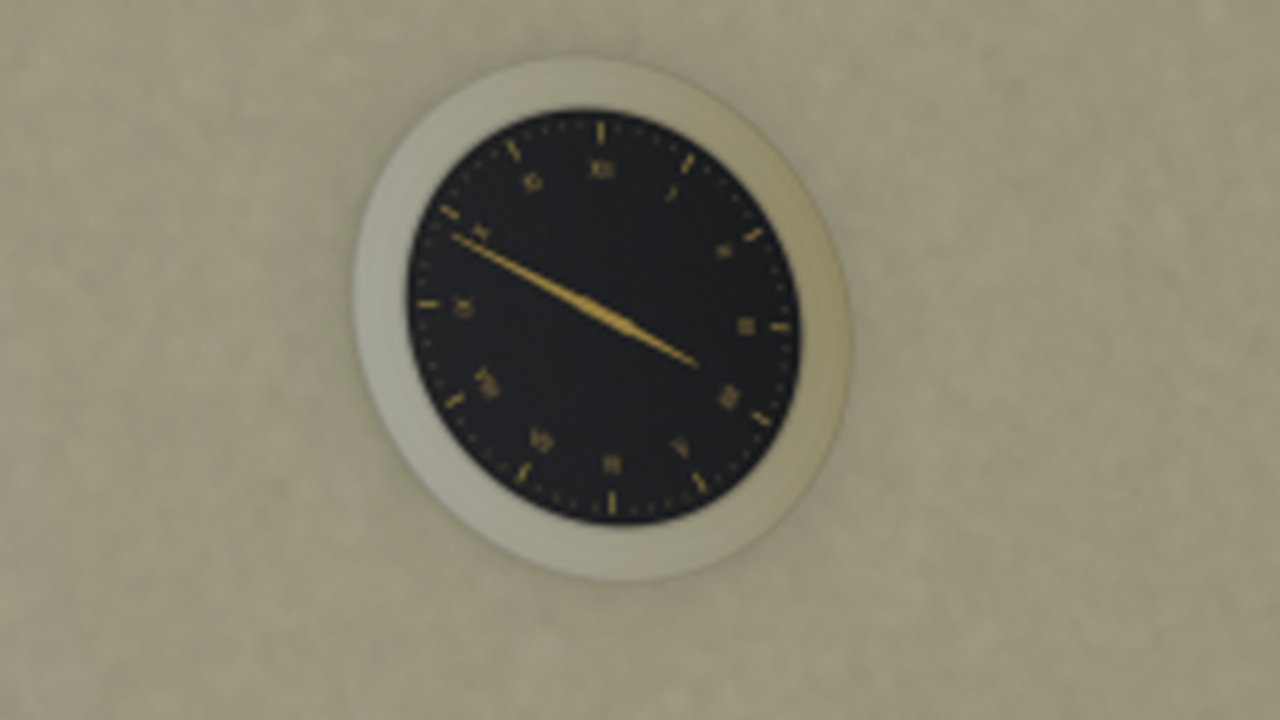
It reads **3:49**
